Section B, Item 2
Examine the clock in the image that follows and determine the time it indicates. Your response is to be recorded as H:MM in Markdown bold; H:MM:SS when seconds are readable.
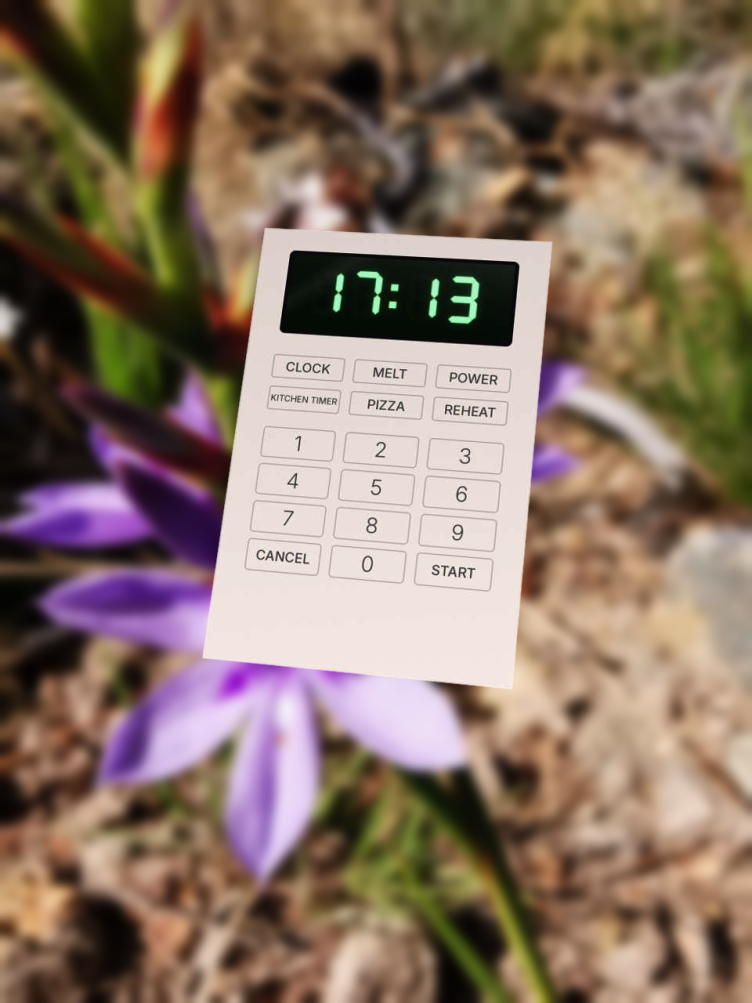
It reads **17:13**
